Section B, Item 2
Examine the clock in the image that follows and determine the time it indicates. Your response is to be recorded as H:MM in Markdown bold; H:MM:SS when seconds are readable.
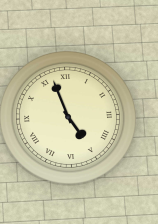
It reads **4:57**
